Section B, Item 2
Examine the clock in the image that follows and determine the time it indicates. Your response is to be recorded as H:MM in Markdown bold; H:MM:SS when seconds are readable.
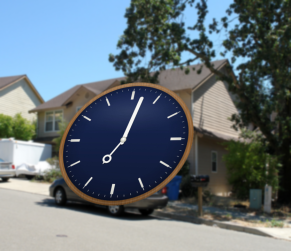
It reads **7:02**
